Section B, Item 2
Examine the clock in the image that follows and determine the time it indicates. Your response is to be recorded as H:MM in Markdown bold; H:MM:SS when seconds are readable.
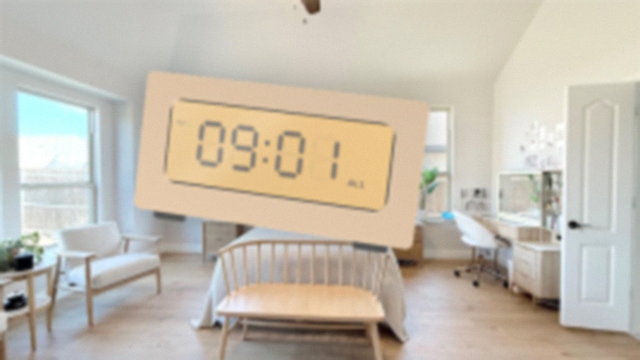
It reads **9:01**
